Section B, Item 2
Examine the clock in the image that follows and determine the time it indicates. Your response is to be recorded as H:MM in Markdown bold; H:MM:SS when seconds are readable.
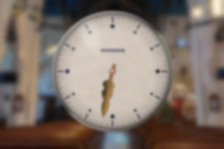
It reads **6:32**
